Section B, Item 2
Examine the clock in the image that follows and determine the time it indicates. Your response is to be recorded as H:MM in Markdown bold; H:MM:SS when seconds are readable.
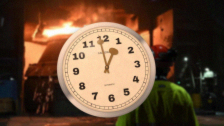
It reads **12:59**
